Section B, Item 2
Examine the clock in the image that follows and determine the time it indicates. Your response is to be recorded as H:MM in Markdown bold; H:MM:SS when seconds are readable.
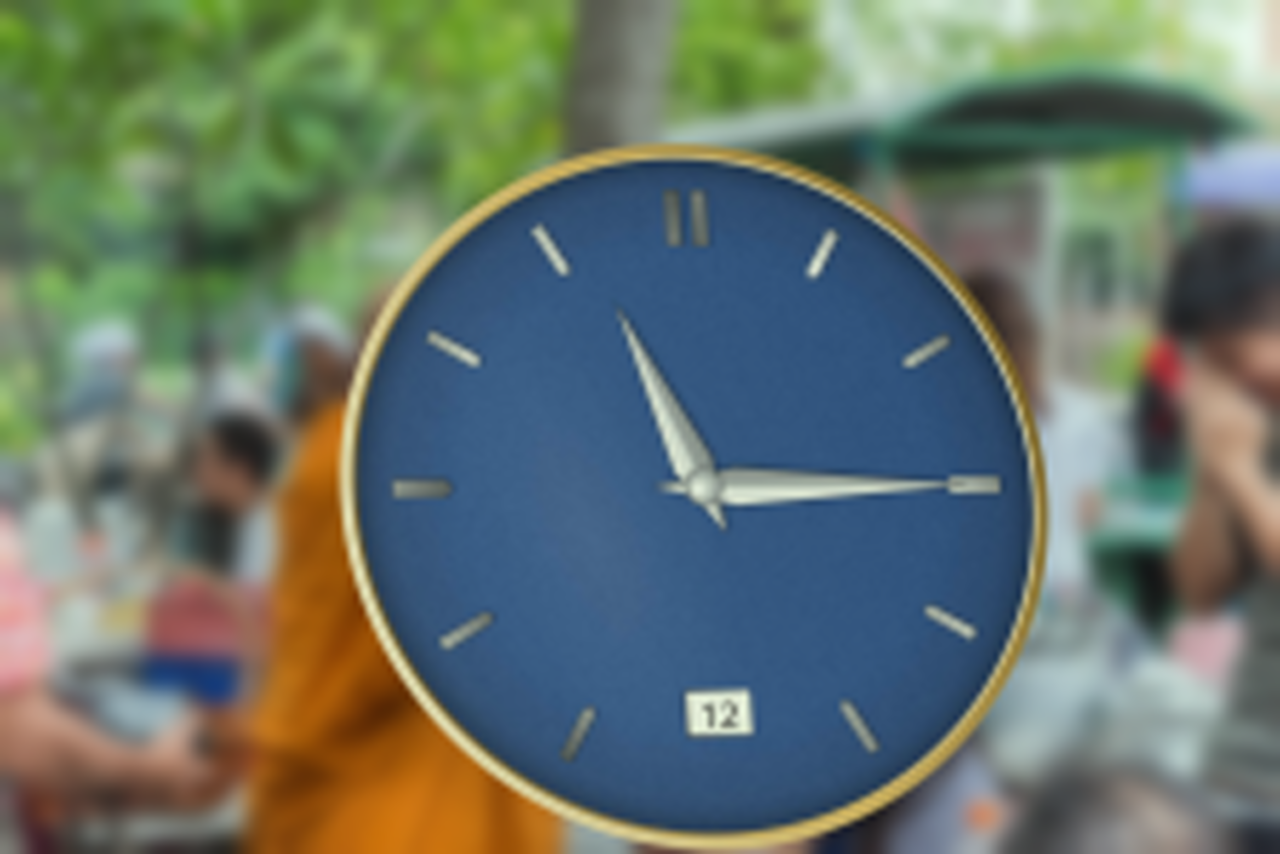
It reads **11:15**
